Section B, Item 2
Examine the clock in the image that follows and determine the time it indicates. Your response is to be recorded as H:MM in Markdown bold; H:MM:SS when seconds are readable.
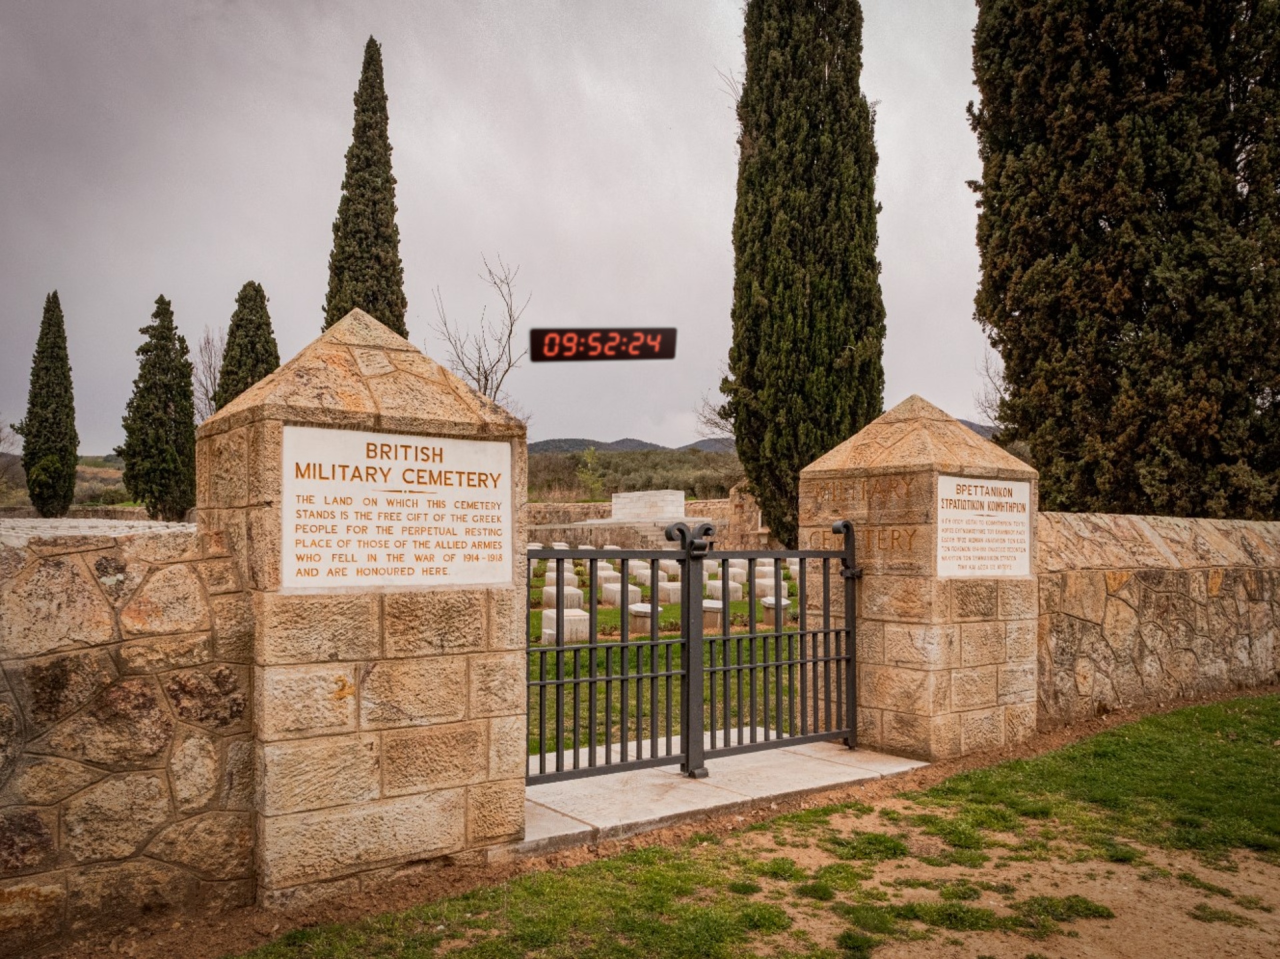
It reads **9:52:24**
